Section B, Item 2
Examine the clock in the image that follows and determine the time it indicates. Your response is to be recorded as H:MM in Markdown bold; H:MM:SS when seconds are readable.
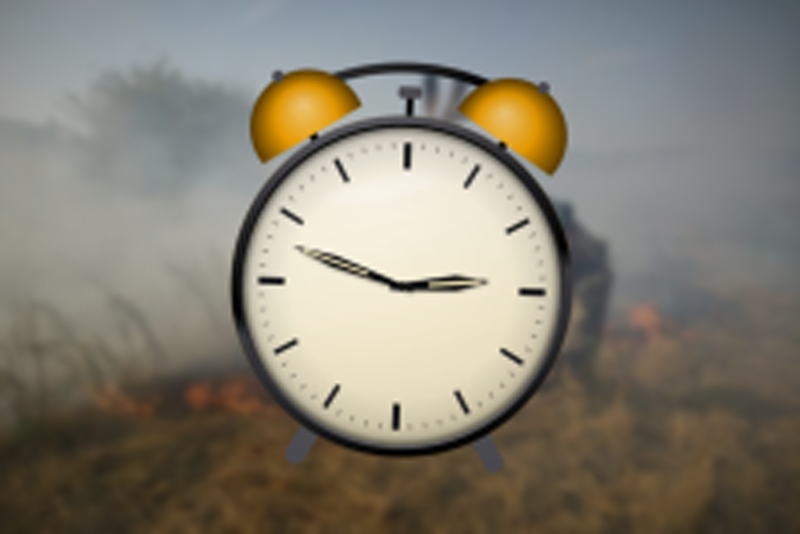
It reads **2:48**
